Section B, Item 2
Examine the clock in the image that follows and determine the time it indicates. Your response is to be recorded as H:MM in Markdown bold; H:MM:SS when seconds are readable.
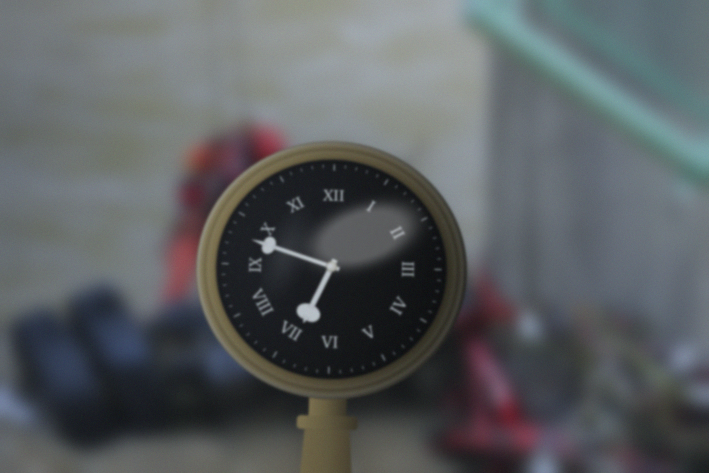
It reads **6:48**
